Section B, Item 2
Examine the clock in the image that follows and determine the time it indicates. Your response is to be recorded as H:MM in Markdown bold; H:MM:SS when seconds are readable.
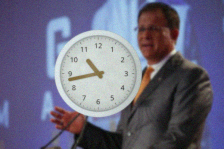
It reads **10:43**
